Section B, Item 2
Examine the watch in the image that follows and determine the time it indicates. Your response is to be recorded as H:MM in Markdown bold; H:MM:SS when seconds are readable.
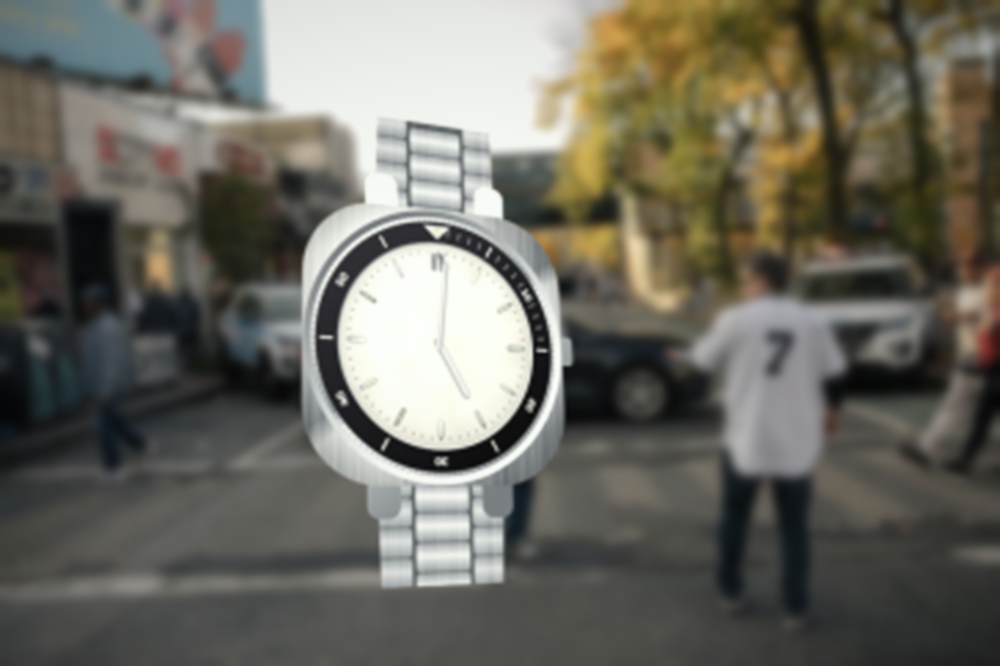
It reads **5:01**
